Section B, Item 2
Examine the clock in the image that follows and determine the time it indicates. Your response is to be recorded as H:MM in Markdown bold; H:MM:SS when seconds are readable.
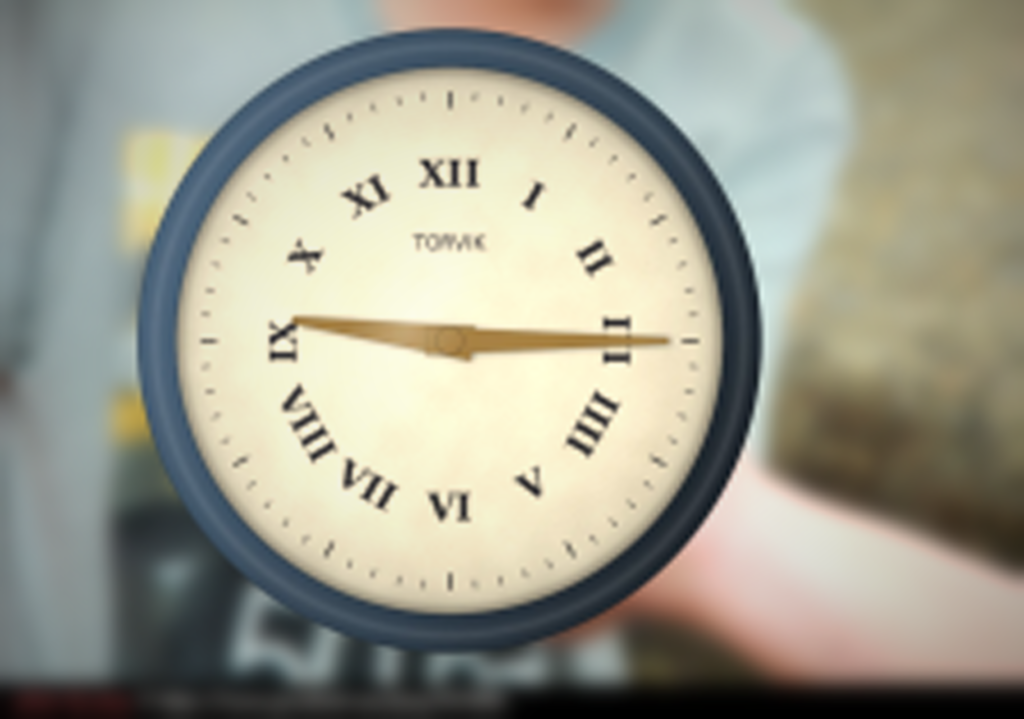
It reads **9:15**
